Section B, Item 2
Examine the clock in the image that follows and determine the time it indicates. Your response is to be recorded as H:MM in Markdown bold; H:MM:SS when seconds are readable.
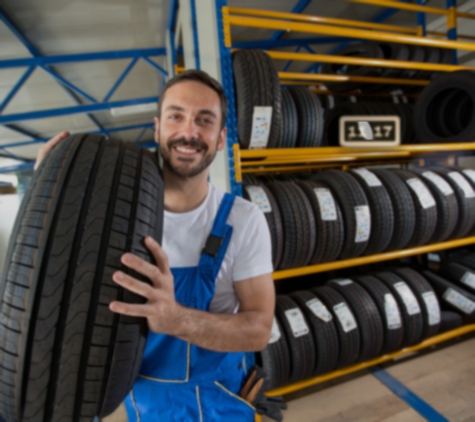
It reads **11:17**
